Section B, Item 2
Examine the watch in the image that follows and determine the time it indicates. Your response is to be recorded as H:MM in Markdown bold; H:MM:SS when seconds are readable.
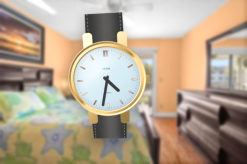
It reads **4:32**
